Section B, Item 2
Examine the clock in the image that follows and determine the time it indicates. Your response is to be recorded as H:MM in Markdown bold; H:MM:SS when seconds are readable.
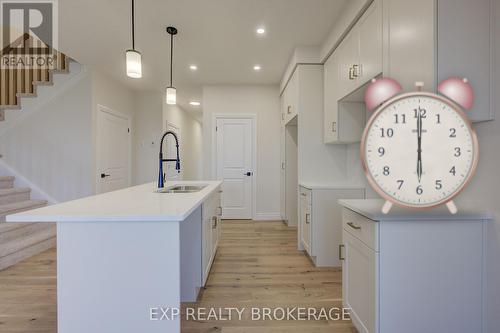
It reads **6:00**
